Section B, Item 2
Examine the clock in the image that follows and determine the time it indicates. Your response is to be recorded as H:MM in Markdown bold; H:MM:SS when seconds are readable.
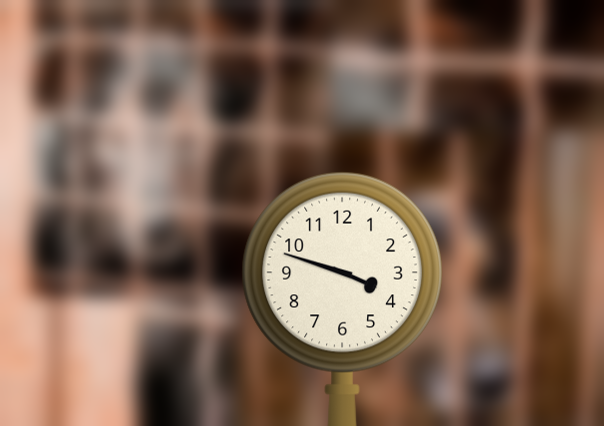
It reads **3:48**
